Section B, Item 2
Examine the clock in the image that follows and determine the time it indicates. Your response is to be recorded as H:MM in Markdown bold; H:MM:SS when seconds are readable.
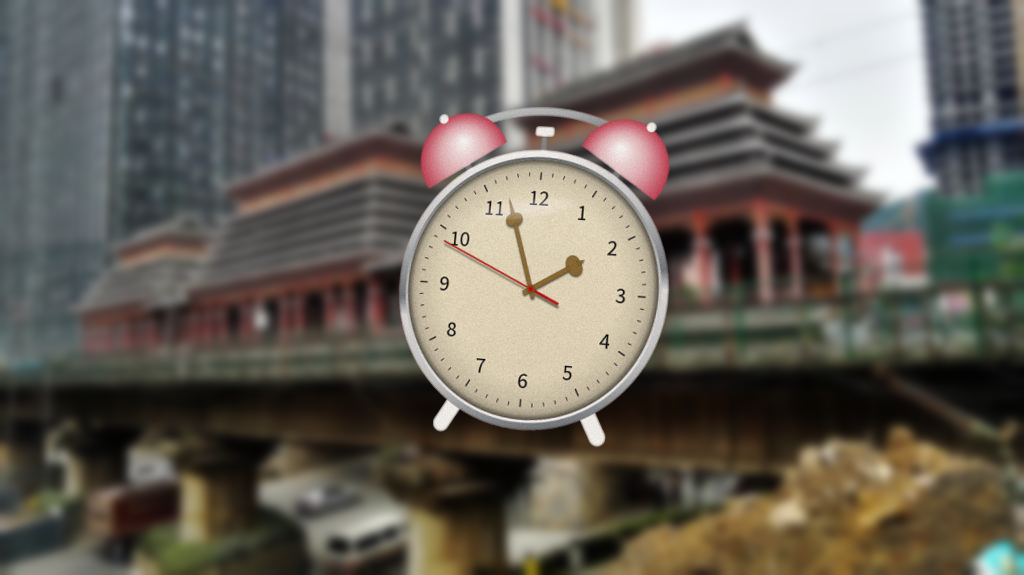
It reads **1:56:49**
